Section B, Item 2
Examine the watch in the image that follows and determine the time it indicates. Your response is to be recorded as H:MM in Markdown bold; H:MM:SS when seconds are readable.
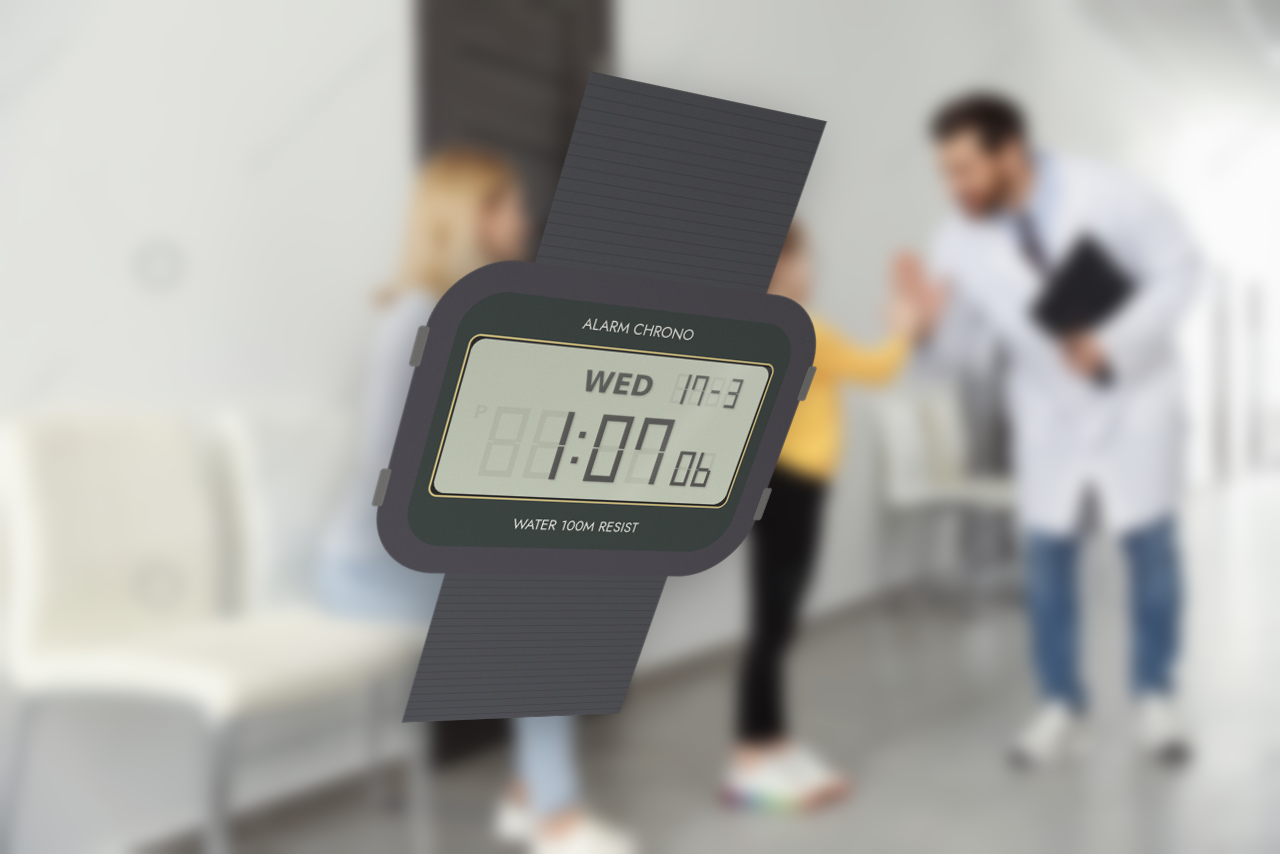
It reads **1:07:06**
